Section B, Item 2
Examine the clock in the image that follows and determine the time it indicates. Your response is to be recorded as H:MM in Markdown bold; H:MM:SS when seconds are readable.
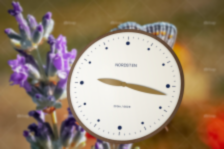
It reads **9:17**
